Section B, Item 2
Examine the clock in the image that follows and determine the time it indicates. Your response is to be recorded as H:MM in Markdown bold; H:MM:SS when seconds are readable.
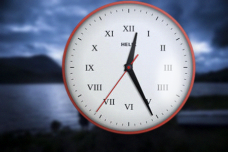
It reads **12:25:36**
